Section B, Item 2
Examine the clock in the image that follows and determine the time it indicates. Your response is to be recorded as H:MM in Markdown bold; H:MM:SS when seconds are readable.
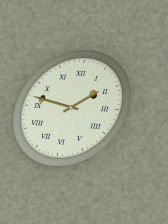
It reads **1:47**
